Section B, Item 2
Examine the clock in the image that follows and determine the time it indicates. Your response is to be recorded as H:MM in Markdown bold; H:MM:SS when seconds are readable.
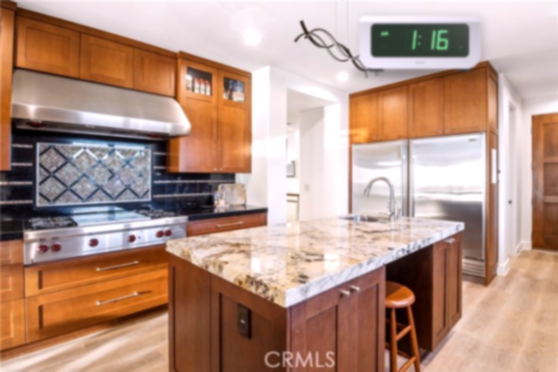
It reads **1:16**
